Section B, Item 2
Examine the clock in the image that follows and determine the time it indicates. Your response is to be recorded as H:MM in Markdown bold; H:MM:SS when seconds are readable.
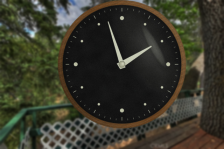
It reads **1:57**
